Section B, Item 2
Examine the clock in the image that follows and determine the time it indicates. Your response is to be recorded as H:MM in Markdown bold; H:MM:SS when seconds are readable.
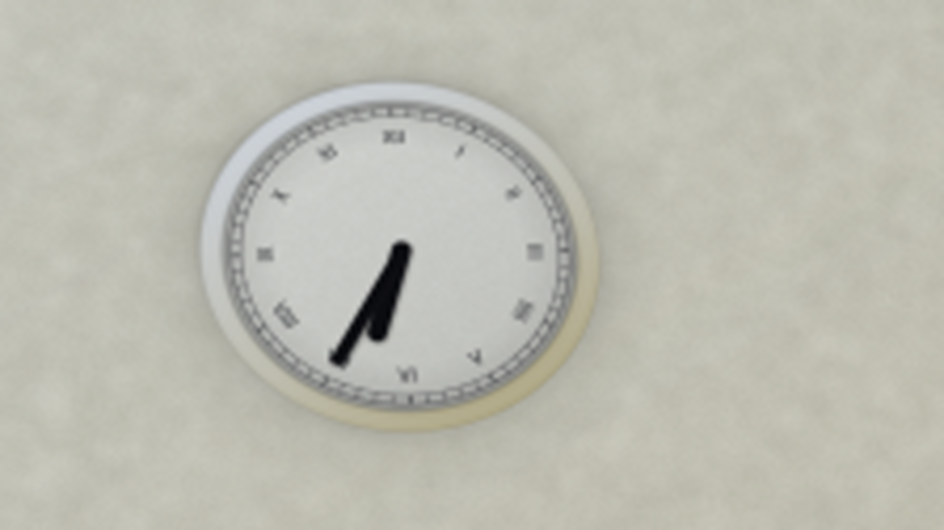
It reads **6:35**
